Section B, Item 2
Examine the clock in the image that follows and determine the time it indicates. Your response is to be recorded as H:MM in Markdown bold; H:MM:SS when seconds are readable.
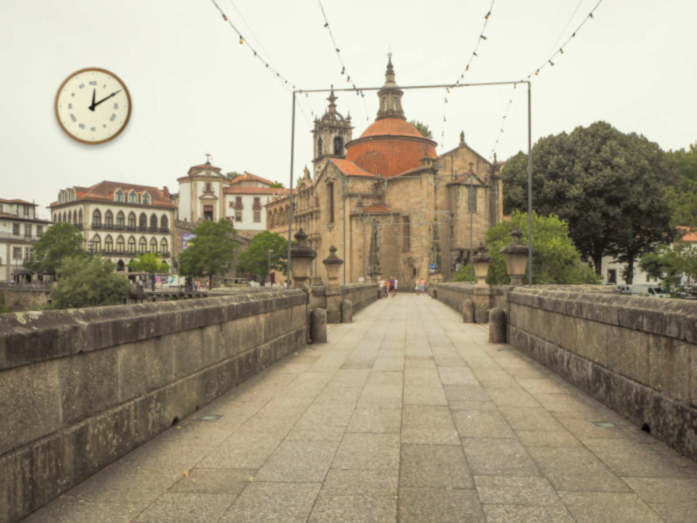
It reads **12:10**
